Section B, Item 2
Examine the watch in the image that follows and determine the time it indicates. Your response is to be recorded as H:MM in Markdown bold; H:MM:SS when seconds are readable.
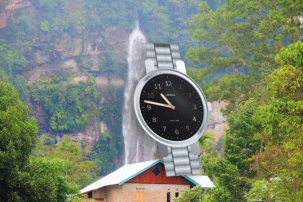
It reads **10:47**
